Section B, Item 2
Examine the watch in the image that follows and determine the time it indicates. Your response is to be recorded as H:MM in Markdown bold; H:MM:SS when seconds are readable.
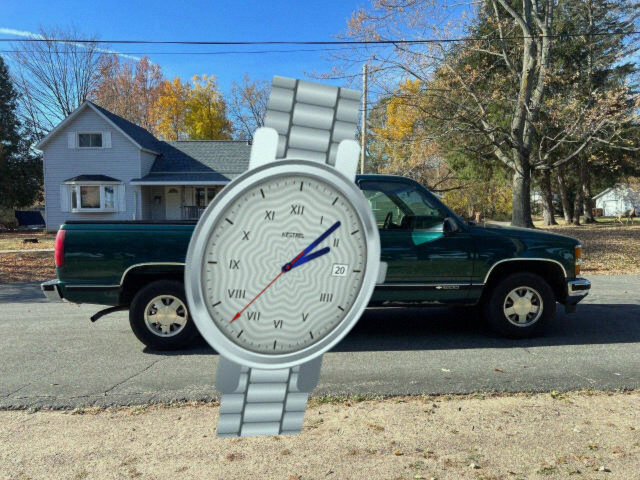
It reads **2:07:37**
